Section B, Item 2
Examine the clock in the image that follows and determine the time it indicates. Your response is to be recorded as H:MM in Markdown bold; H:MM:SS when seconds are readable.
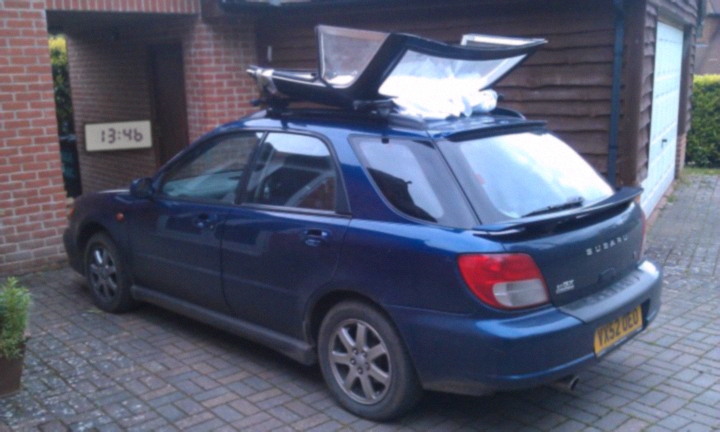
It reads **13:46**
